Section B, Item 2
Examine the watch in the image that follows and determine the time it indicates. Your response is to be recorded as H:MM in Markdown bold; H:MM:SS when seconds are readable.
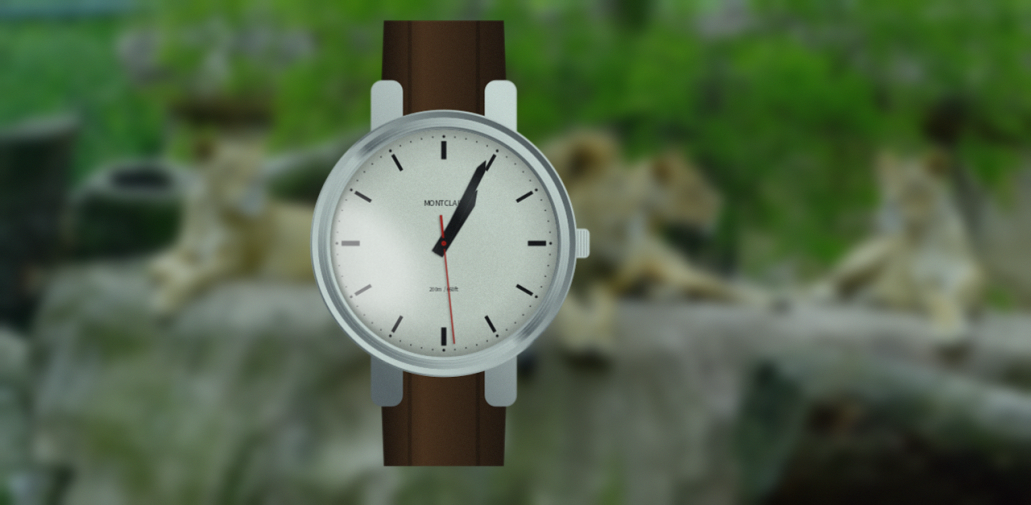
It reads **1:04:29**
